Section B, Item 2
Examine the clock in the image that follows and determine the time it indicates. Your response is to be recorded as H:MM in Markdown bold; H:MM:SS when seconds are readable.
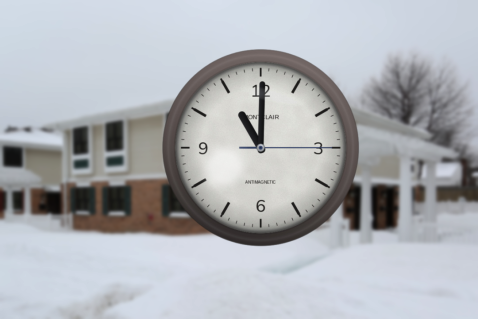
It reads **11:00:15**
